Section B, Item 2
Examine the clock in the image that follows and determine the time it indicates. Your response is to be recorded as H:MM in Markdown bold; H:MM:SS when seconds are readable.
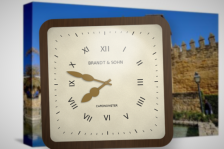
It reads **7:48**
